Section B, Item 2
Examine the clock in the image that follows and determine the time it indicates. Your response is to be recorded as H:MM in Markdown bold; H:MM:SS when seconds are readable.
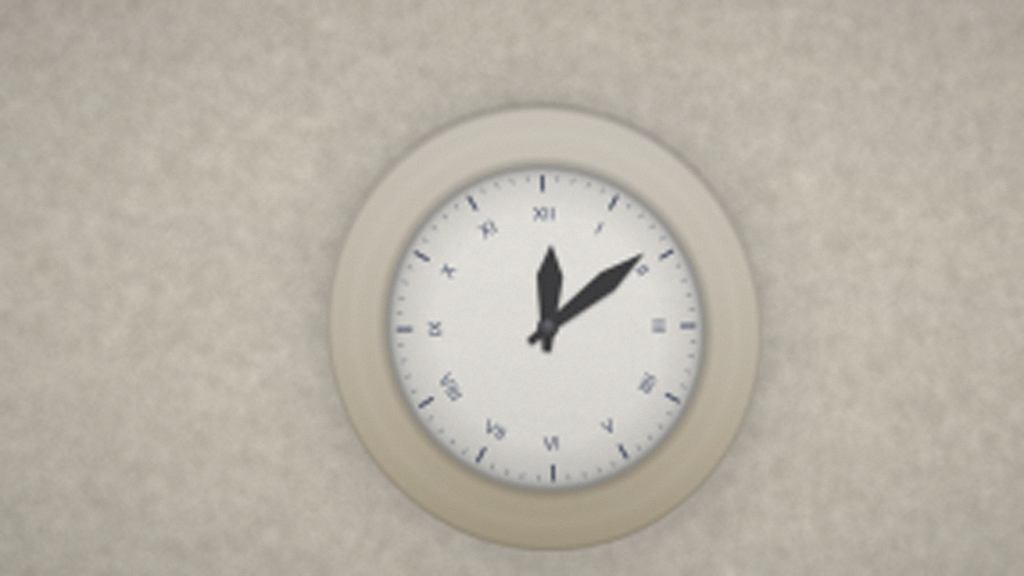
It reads **12:09**
